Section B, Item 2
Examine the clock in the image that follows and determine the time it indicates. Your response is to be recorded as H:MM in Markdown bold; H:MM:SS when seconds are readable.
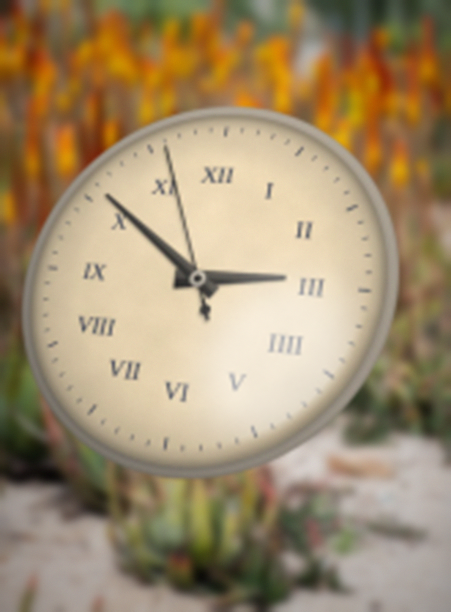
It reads **2:50:56**
